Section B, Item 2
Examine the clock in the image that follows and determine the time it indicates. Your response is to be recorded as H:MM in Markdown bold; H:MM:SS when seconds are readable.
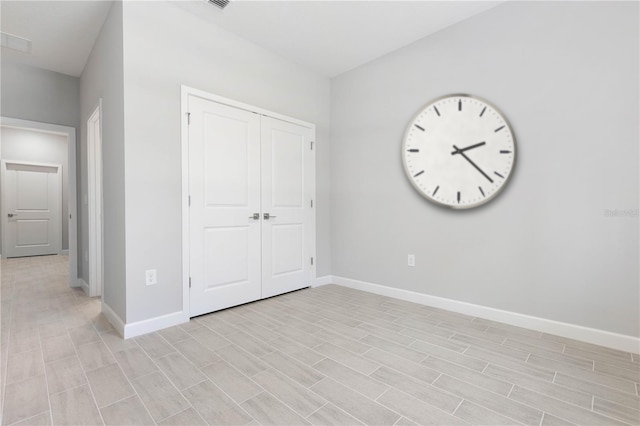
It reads **2:22**
